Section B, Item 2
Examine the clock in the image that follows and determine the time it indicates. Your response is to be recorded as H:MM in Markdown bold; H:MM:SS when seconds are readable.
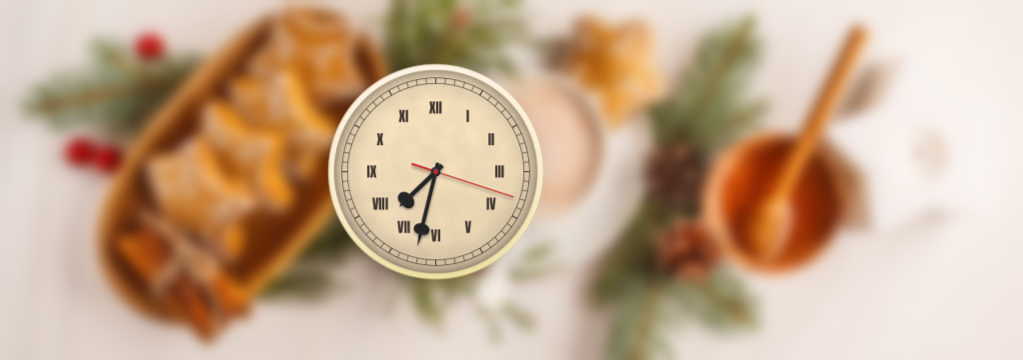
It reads **7:32:18**
